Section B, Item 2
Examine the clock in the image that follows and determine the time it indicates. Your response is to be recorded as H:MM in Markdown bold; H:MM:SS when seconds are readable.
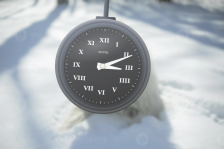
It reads **3:11**
